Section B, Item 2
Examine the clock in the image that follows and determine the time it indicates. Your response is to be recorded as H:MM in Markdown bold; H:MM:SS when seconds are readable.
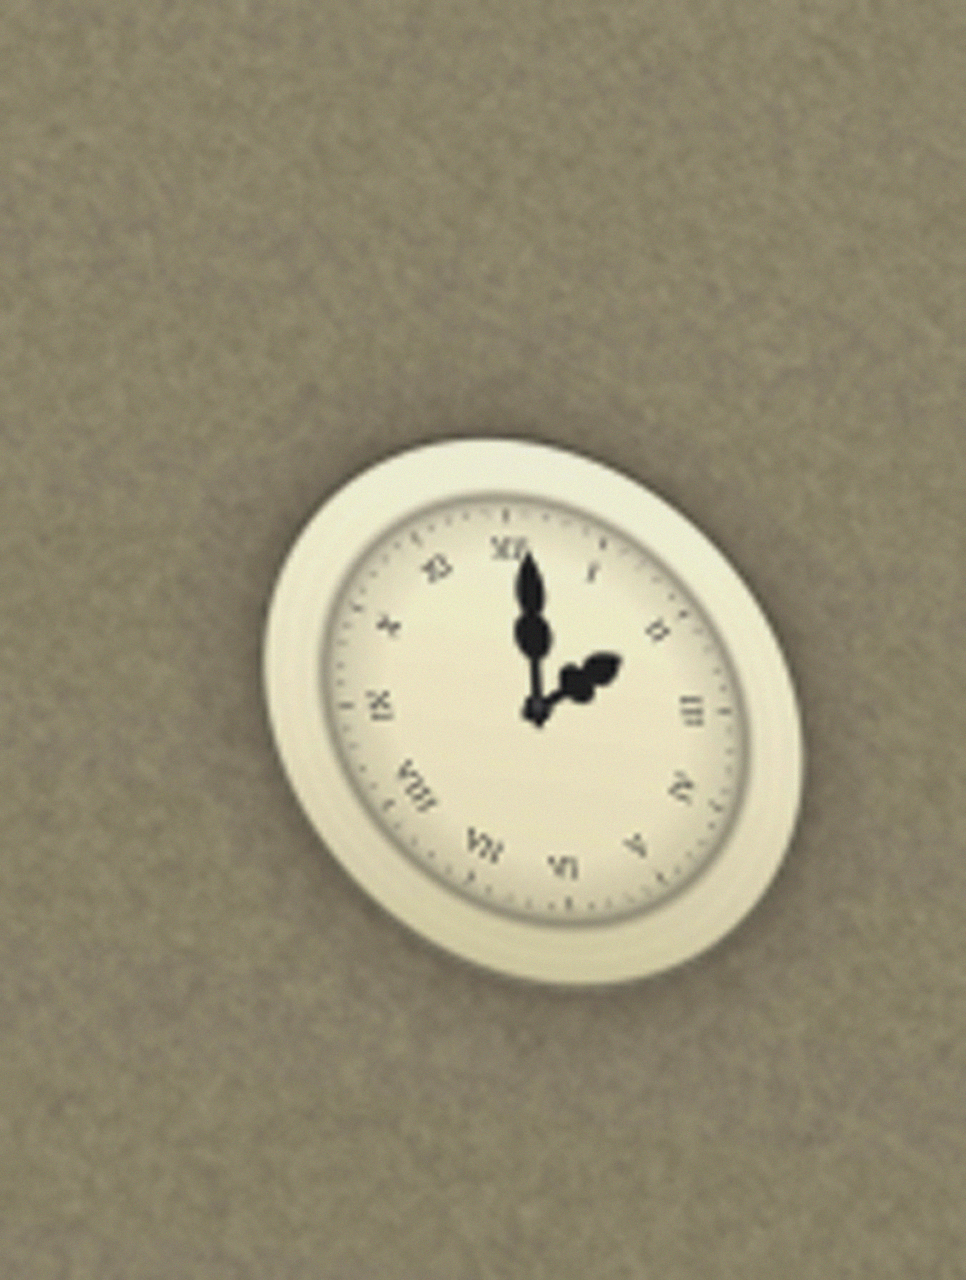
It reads **2:01**
